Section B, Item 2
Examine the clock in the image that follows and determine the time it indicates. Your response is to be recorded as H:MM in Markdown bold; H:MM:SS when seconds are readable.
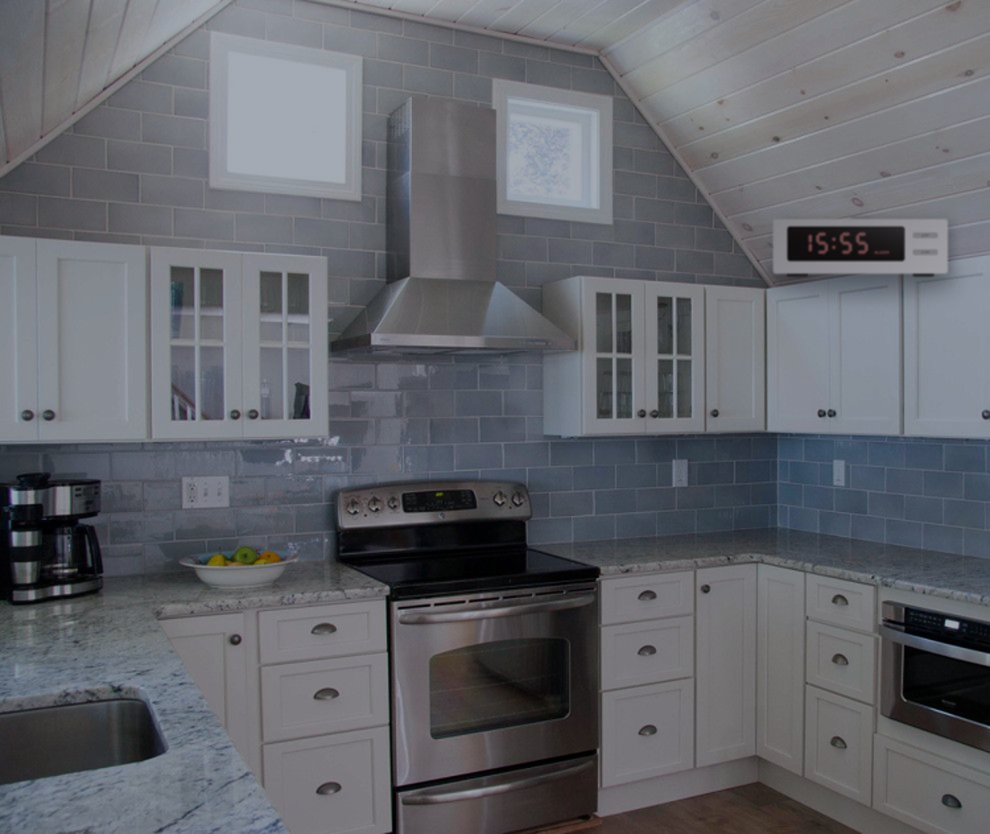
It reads **15:55**
